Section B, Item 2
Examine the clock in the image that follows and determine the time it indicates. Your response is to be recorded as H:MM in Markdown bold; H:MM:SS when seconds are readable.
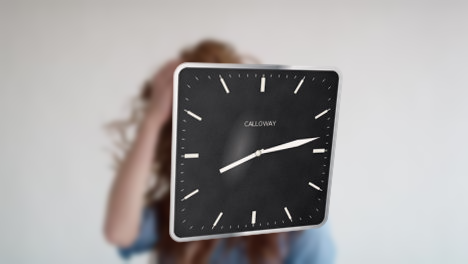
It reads **8:13**
